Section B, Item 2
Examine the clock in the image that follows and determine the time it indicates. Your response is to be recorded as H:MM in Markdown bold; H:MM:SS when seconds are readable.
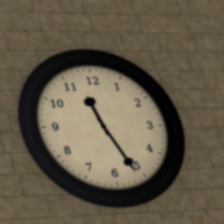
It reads **11:26**
